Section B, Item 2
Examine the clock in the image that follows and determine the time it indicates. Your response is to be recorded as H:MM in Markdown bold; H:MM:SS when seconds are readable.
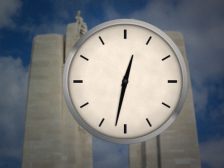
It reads **12:32**
